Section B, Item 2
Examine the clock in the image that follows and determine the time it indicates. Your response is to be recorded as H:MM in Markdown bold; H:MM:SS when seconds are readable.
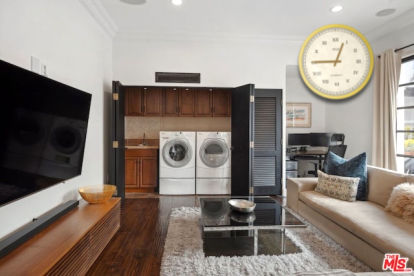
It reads **12:45**
